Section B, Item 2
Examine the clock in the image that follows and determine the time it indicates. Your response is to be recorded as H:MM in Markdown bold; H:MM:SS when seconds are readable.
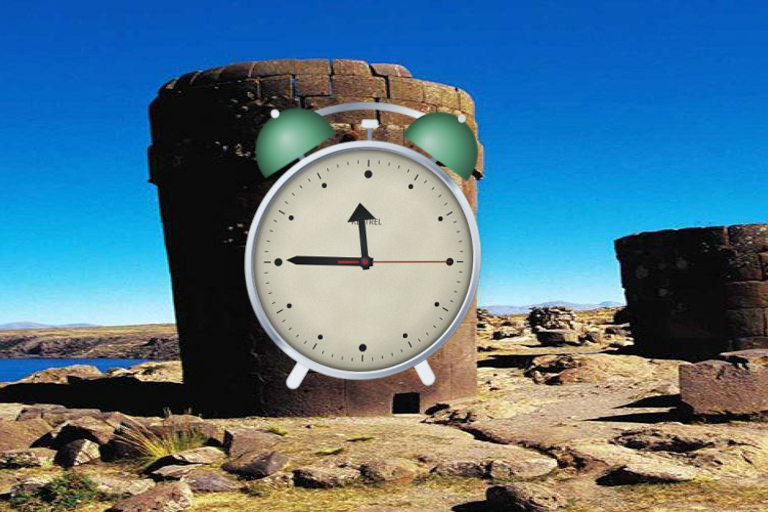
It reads **11:45:15**
